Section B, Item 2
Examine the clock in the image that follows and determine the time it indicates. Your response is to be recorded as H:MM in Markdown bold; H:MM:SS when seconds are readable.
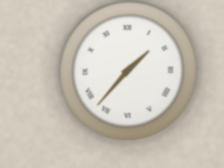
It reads **1:37**
